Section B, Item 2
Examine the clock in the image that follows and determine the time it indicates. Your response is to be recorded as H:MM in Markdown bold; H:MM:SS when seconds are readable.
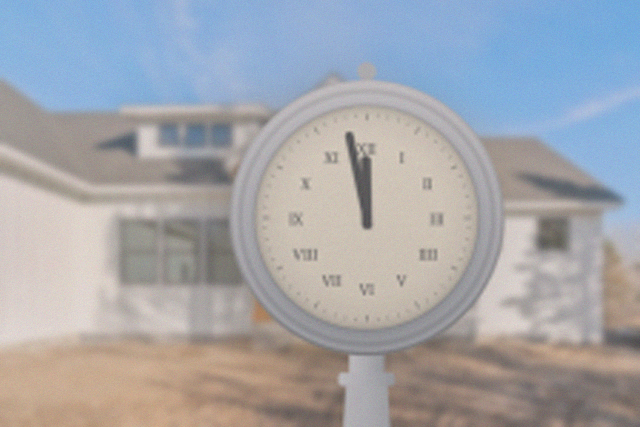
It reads **11:58**
